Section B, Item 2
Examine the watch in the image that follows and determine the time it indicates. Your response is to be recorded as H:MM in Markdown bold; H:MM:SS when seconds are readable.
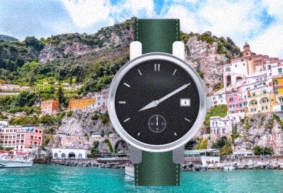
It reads **8:10**
